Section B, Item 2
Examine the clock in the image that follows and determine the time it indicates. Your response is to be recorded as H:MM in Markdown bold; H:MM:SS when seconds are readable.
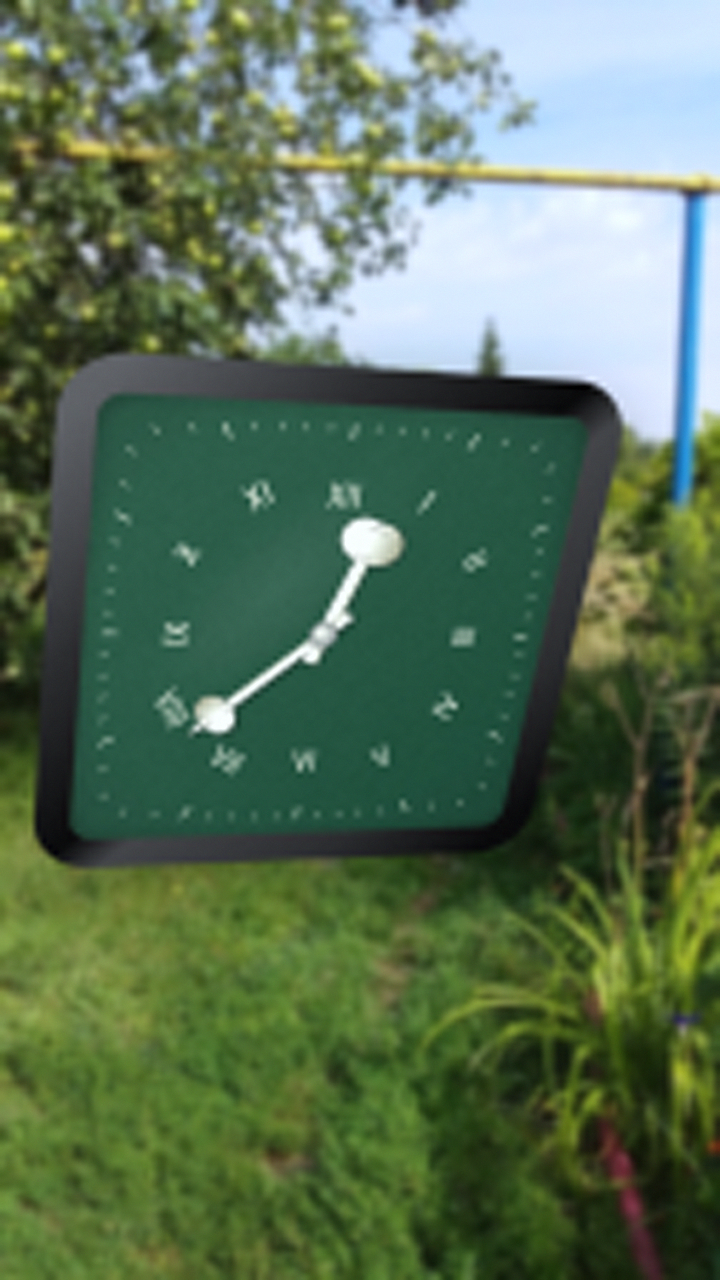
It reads **12:38**
